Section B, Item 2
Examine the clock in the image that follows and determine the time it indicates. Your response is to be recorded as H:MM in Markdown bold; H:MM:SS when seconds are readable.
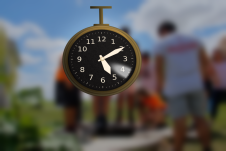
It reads **5:10**
